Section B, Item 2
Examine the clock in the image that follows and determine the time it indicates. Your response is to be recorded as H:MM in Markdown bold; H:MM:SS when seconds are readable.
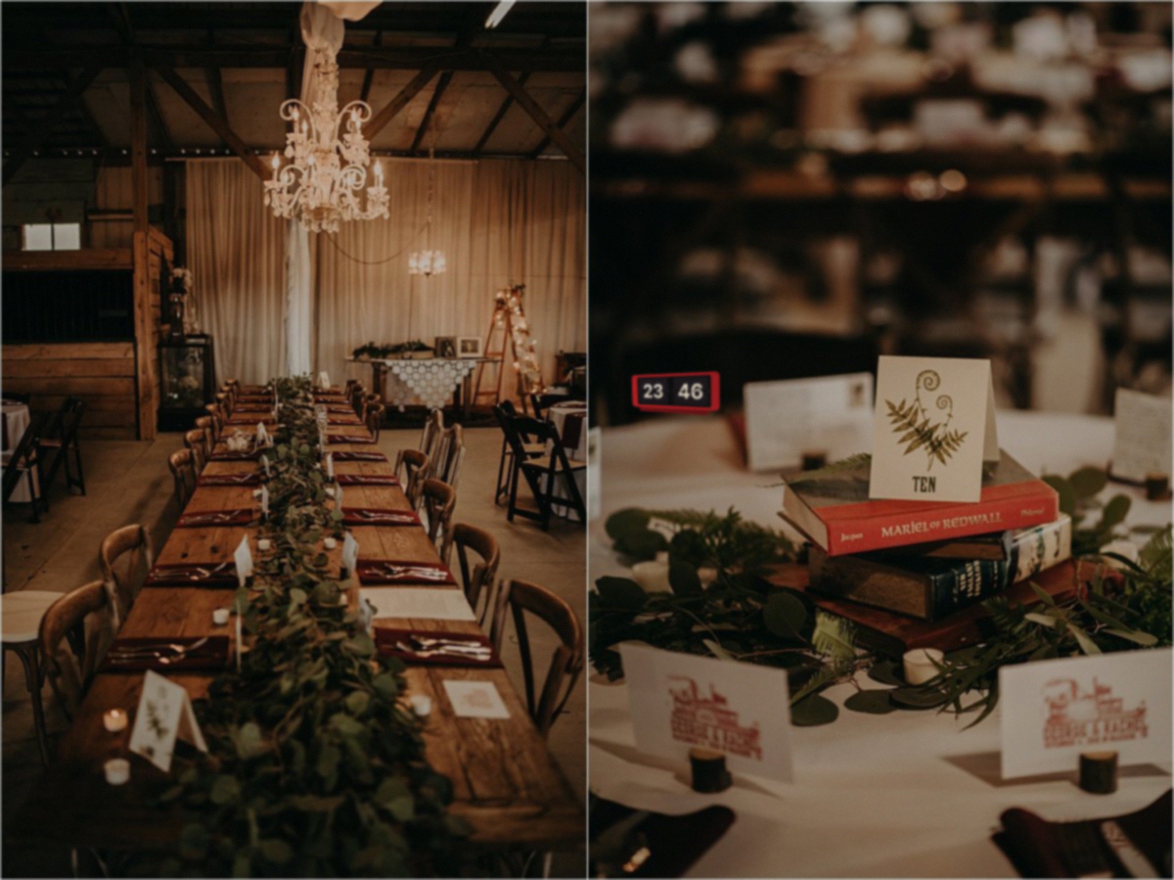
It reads **23:46**
